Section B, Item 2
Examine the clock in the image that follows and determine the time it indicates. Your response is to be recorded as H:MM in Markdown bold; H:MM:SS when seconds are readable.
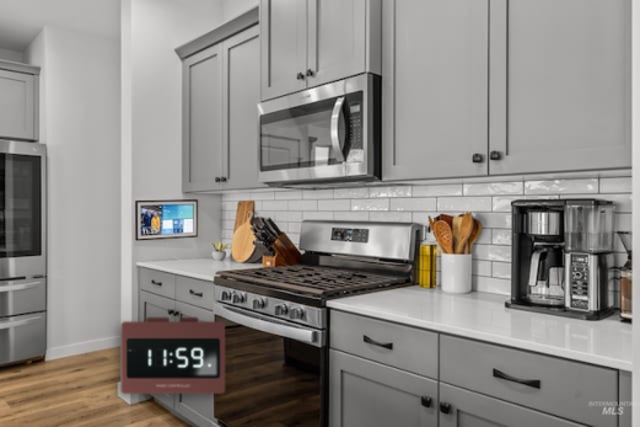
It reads **11:59**
